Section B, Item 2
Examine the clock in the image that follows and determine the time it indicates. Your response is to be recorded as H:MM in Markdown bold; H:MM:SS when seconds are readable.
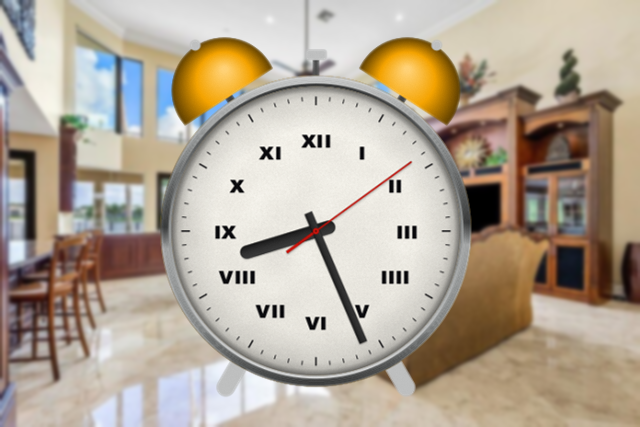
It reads **8:26:09**
